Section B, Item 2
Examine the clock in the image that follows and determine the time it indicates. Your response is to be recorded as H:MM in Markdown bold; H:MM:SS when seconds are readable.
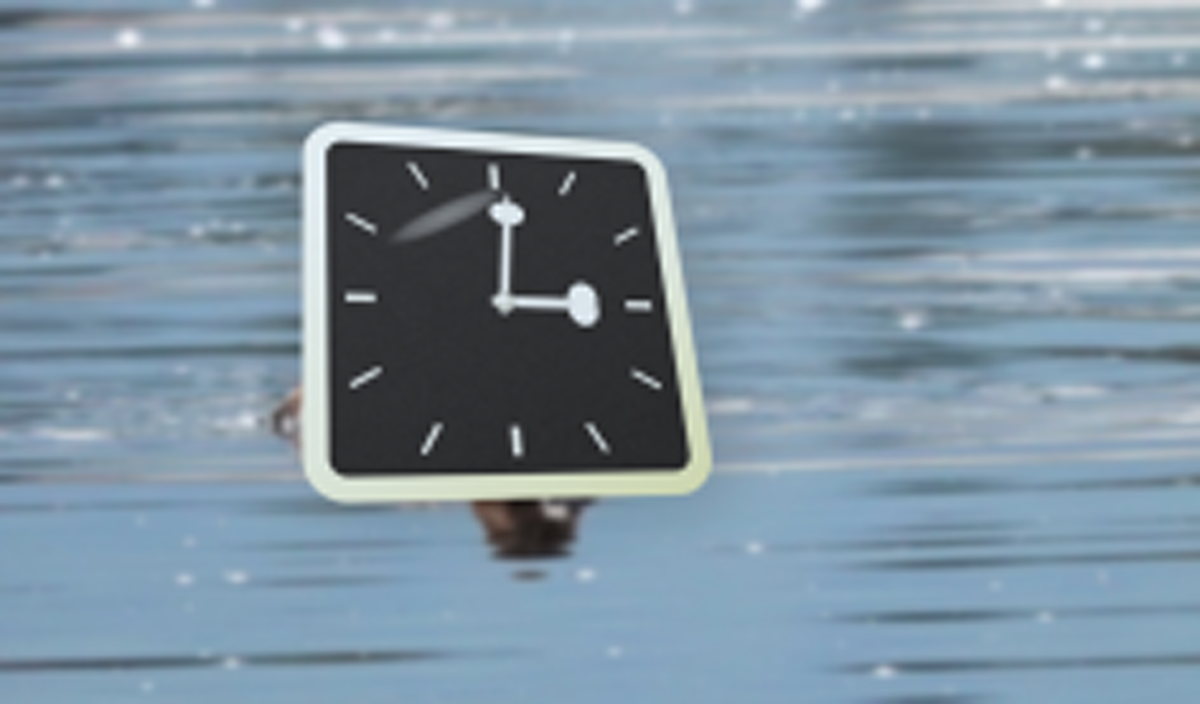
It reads **3:01**
